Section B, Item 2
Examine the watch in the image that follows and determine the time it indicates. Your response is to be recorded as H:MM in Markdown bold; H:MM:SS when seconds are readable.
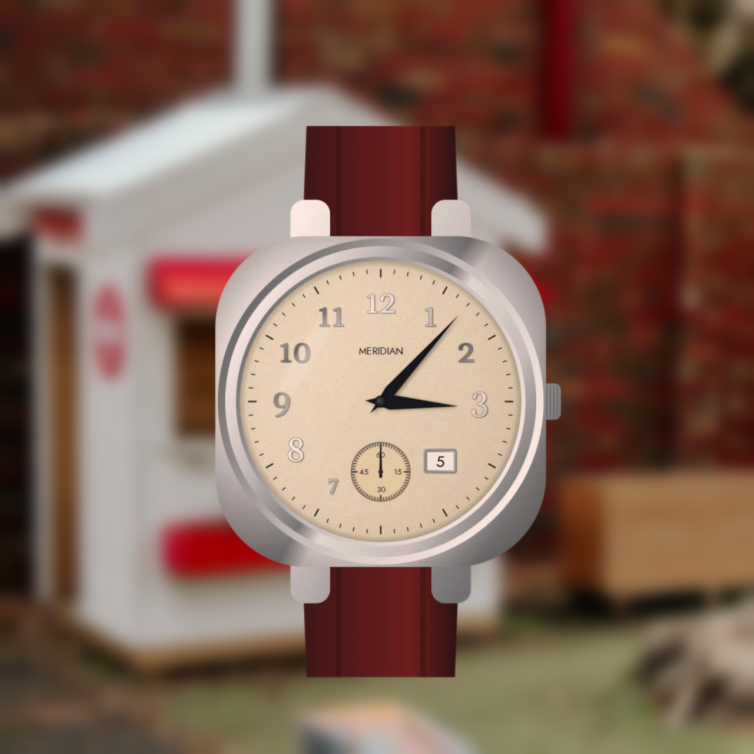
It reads **3:07**
